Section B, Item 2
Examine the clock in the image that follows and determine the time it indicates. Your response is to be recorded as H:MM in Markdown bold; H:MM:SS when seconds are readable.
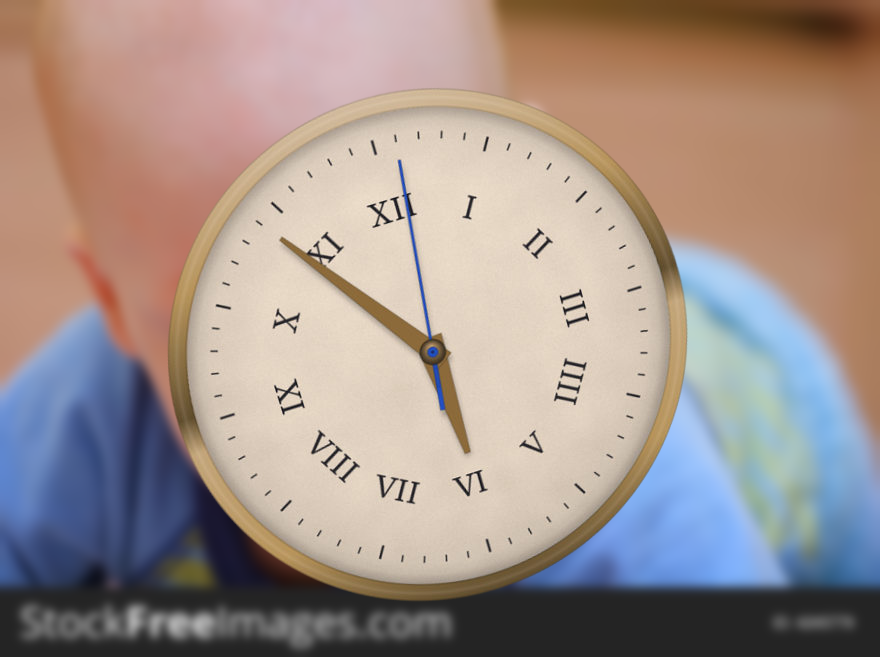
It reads **5:54:01**
